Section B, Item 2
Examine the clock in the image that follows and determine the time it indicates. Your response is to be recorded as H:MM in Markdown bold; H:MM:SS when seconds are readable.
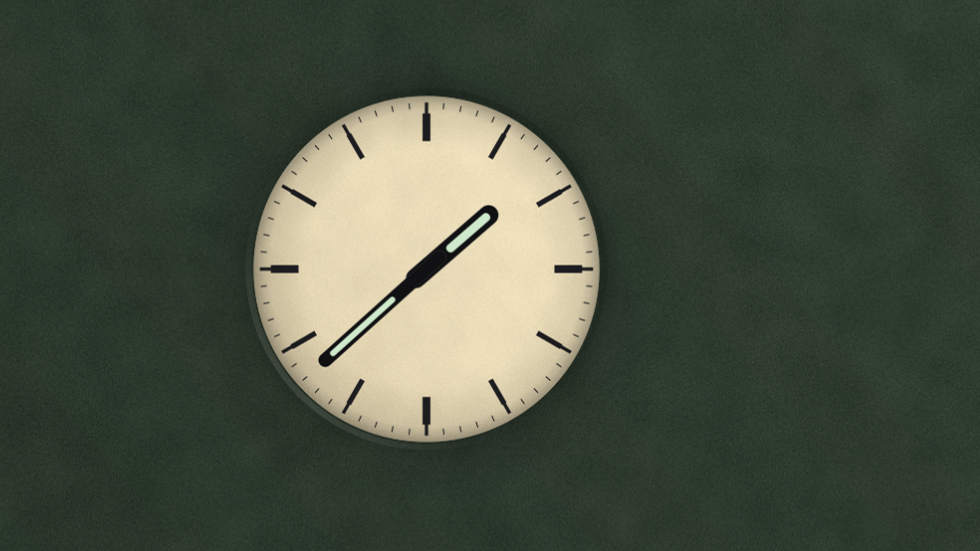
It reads **1:38**
